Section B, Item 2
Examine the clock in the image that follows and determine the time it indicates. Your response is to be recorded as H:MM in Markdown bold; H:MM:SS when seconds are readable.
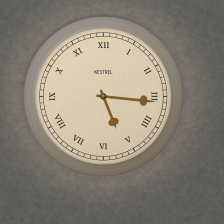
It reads **5:16**
